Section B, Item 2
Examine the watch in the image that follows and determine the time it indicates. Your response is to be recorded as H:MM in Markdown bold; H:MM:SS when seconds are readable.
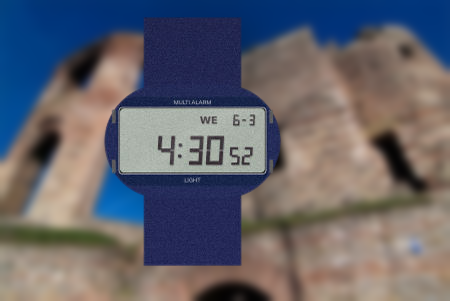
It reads **4:30:52**
